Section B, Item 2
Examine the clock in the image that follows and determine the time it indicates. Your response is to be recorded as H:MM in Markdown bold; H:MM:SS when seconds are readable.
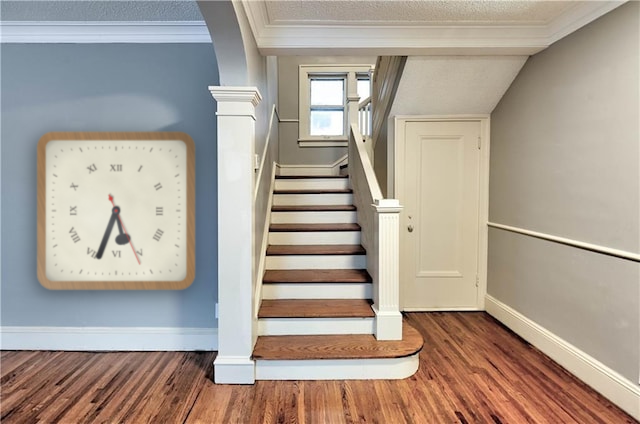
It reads **5:33:26**
